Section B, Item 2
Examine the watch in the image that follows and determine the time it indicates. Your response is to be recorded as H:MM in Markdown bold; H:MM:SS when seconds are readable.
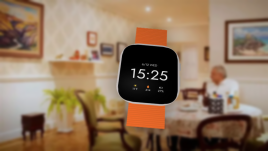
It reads **15:25**
